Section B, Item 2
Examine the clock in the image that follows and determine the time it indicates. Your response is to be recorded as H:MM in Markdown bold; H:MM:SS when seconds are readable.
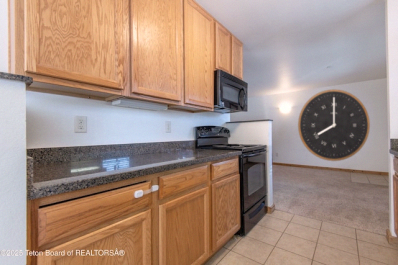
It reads **8:00**
